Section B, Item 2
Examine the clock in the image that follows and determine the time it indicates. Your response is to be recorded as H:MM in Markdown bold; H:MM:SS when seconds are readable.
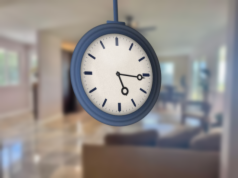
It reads **5:16**
